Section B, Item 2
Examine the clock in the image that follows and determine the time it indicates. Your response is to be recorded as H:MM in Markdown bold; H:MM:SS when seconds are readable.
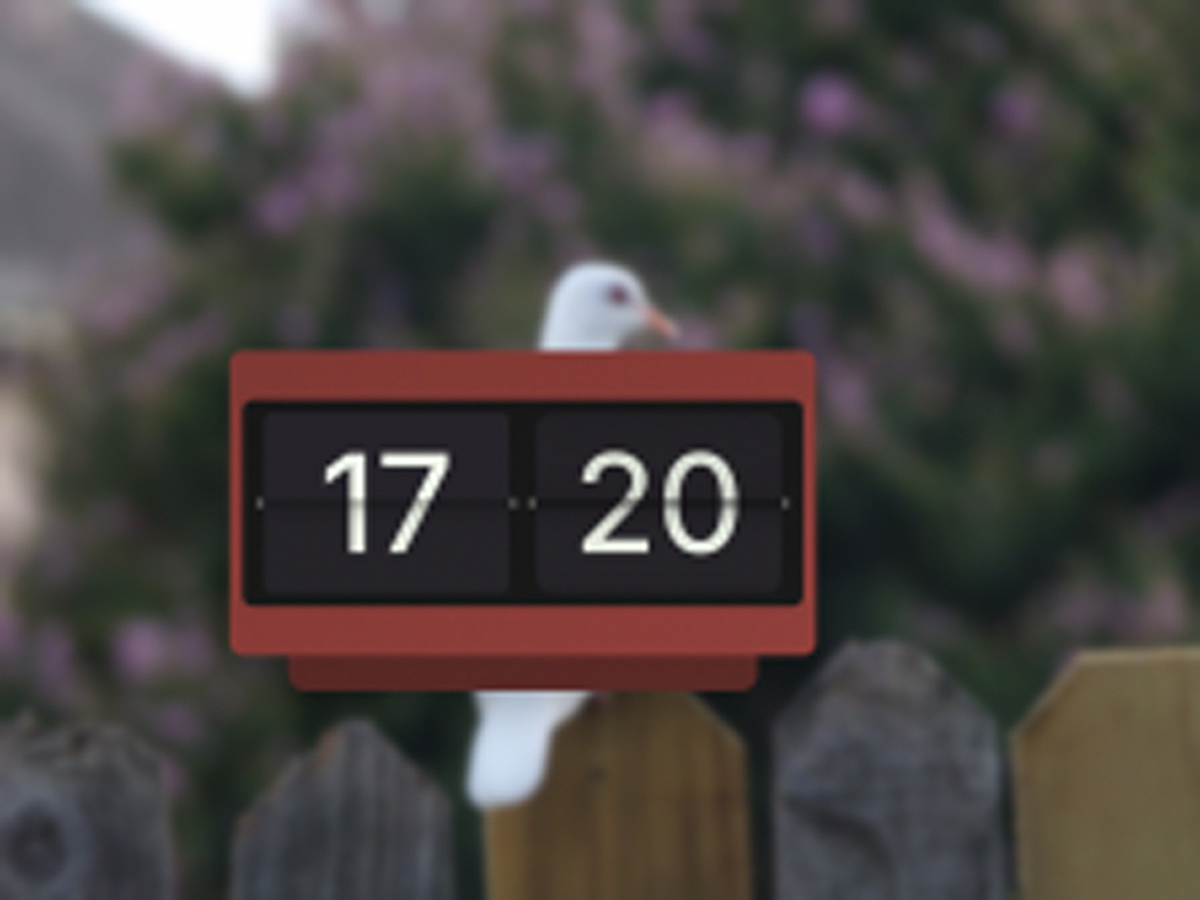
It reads **17:20**
